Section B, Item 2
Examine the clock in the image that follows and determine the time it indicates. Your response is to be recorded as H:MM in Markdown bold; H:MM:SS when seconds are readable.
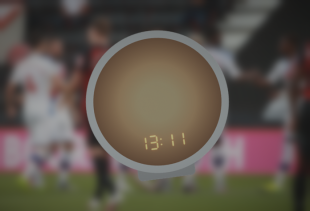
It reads **13:11**
